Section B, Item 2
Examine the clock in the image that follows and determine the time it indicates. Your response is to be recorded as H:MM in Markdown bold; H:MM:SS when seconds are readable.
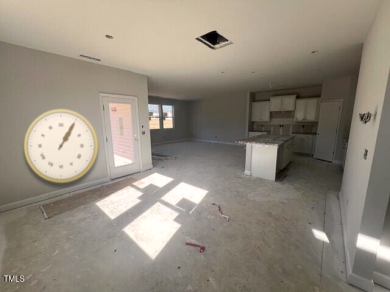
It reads **1:05**
